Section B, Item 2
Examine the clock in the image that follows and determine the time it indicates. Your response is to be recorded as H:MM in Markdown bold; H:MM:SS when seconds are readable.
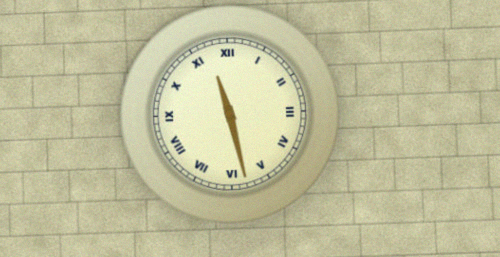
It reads **11:28**
